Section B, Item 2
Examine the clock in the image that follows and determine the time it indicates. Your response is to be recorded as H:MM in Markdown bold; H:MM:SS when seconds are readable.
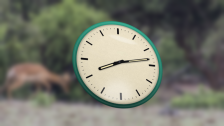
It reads **8:13**
